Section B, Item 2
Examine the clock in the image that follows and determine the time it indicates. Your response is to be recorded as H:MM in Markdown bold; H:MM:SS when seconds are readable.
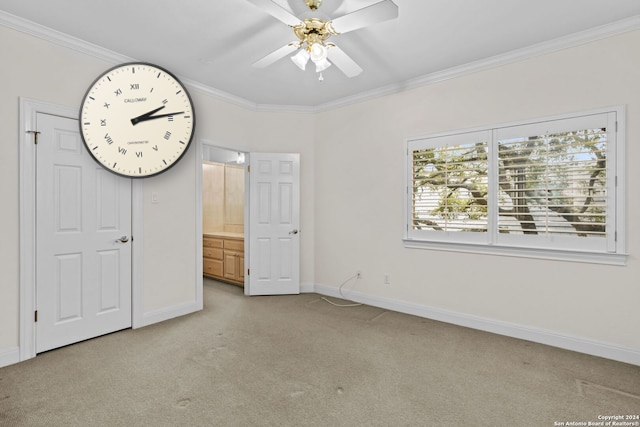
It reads **2:14**
